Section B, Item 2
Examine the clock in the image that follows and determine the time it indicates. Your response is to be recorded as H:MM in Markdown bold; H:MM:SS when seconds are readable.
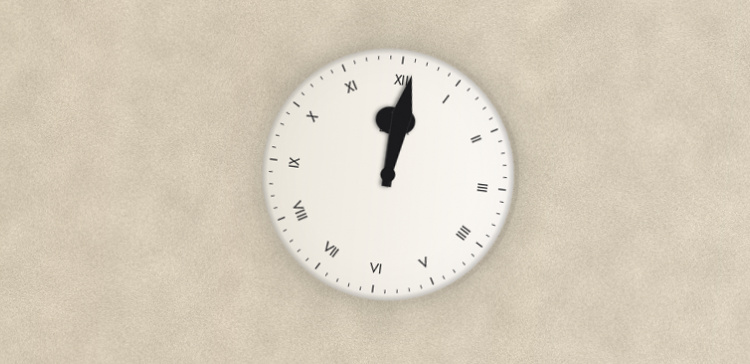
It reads **12:01**
